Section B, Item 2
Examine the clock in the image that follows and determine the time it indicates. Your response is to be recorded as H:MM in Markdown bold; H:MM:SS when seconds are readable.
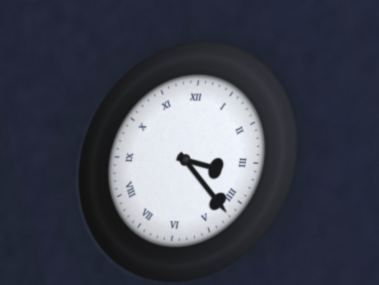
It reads **3:22**
